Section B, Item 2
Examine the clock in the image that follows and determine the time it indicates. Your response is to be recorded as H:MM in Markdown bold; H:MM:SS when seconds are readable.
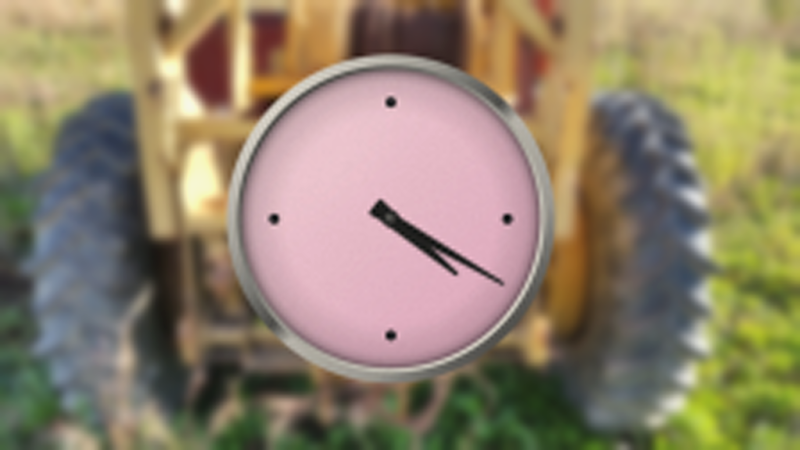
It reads **4:20**
